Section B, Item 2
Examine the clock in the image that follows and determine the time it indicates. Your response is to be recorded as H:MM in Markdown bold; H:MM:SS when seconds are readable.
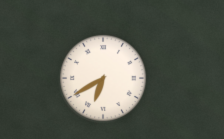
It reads **6:40**
